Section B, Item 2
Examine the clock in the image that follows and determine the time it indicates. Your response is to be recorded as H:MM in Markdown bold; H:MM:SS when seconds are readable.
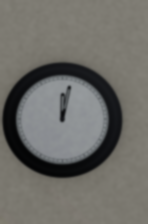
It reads **12:02**
